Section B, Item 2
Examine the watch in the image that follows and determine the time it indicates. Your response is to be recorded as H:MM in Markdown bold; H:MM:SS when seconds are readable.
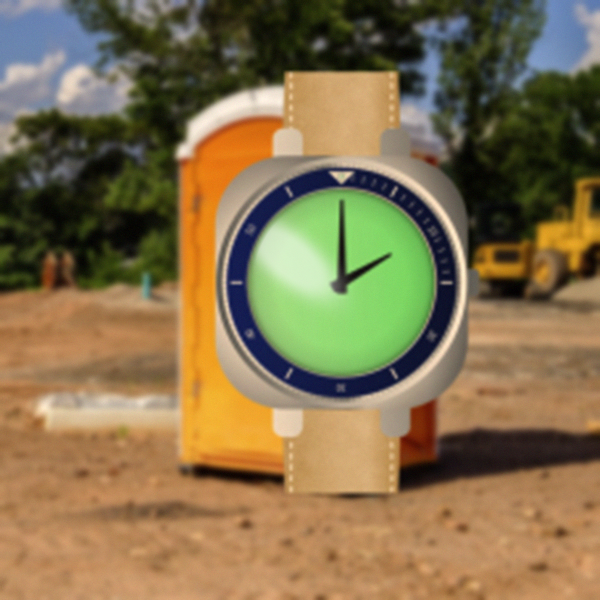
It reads **2:00**
